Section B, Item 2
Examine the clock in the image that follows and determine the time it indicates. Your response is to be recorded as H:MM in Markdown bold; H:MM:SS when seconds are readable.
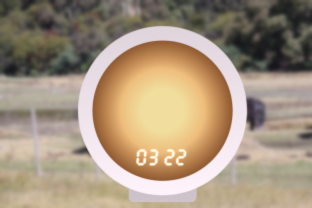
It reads **3:22**
